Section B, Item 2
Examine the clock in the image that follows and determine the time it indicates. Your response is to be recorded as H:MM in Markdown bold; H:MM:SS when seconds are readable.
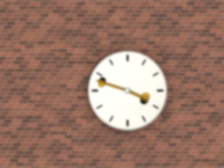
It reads **3:48**
